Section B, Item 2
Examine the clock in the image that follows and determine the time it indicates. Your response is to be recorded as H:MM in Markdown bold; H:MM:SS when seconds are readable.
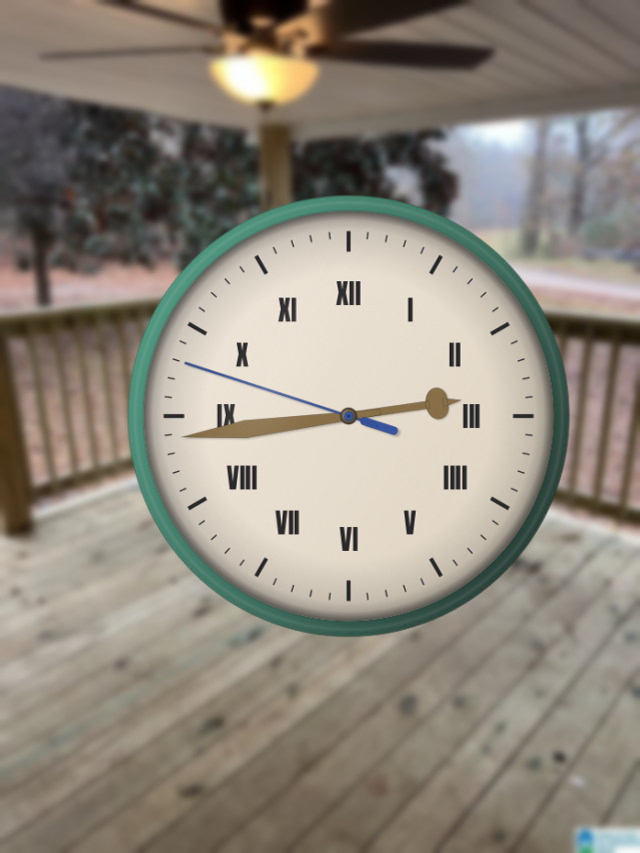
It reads **2:43:48**
